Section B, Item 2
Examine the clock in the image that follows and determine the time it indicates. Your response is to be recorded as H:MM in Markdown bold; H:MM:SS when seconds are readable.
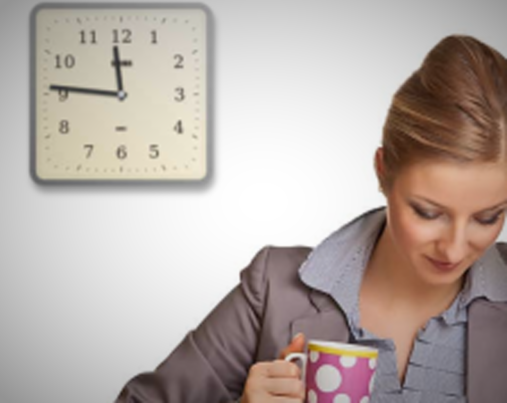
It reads **11:46**
